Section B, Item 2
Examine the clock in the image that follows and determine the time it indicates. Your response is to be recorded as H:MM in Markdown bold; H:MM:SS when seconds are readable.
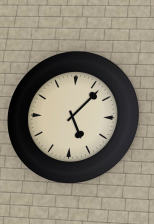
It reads **5:07**
